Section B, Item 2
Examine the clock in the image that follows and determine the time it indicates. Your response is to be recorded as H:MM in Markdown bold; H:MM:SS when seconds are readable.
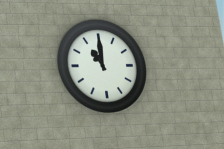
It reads **11:00**
